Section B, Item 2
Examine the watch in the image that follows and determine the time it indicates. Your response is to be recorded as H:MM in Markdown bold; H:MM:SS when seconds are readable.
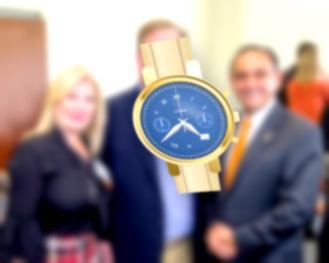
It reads **4:39**
